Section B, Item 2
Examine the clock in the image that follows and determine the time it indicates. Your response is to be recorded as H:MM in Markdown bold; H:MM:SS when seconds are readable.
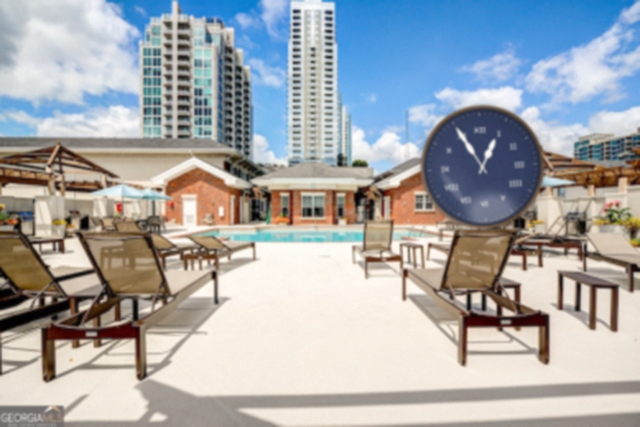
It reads **12:55**
